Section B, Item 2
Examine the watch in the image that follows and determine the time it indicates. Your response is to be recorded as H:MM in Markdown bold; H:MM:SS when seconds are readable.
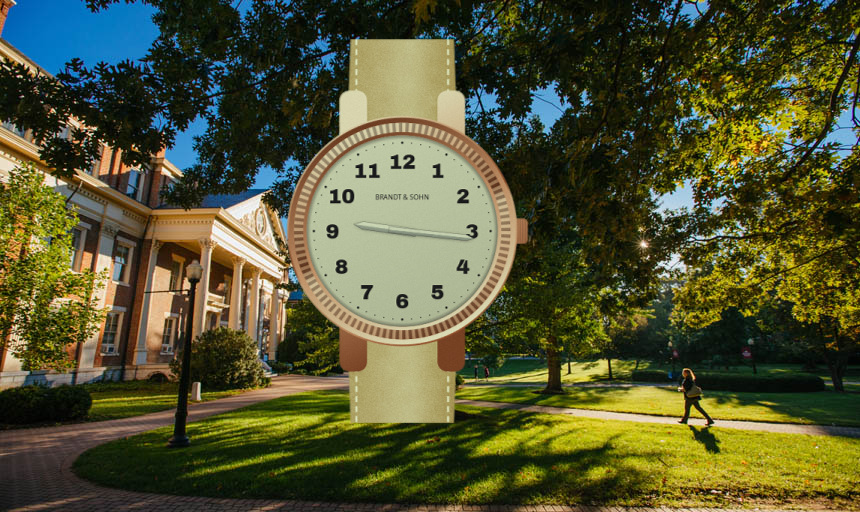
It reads **9:16**
